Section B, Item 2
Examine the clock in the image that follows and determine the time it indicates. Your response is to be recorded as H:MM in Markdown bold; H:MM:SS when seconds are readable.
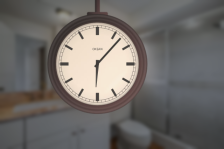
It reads **6:07**
